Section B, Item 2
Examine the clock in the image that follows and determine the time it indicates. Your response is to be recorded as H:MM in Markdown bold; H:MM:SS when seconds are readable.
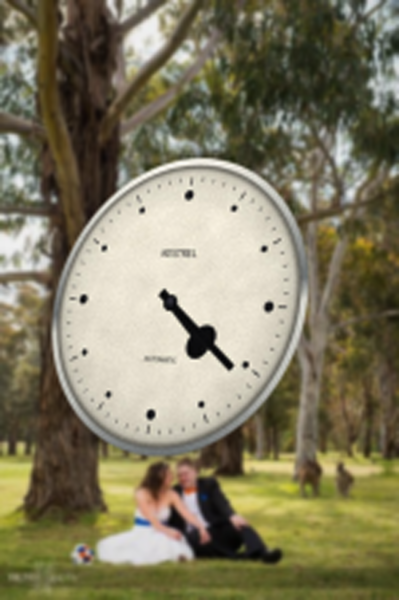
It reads **4:21**
